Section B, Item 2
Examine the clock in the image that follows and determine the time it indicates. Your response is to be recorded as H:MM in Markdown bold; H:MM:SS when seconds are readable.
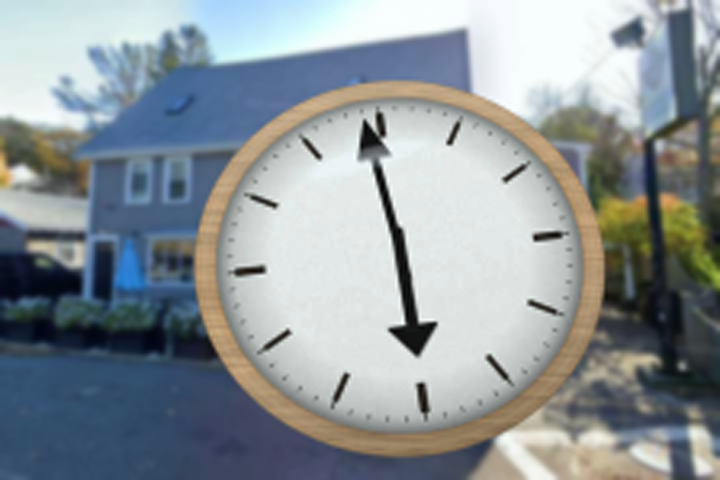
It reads **5:59**
